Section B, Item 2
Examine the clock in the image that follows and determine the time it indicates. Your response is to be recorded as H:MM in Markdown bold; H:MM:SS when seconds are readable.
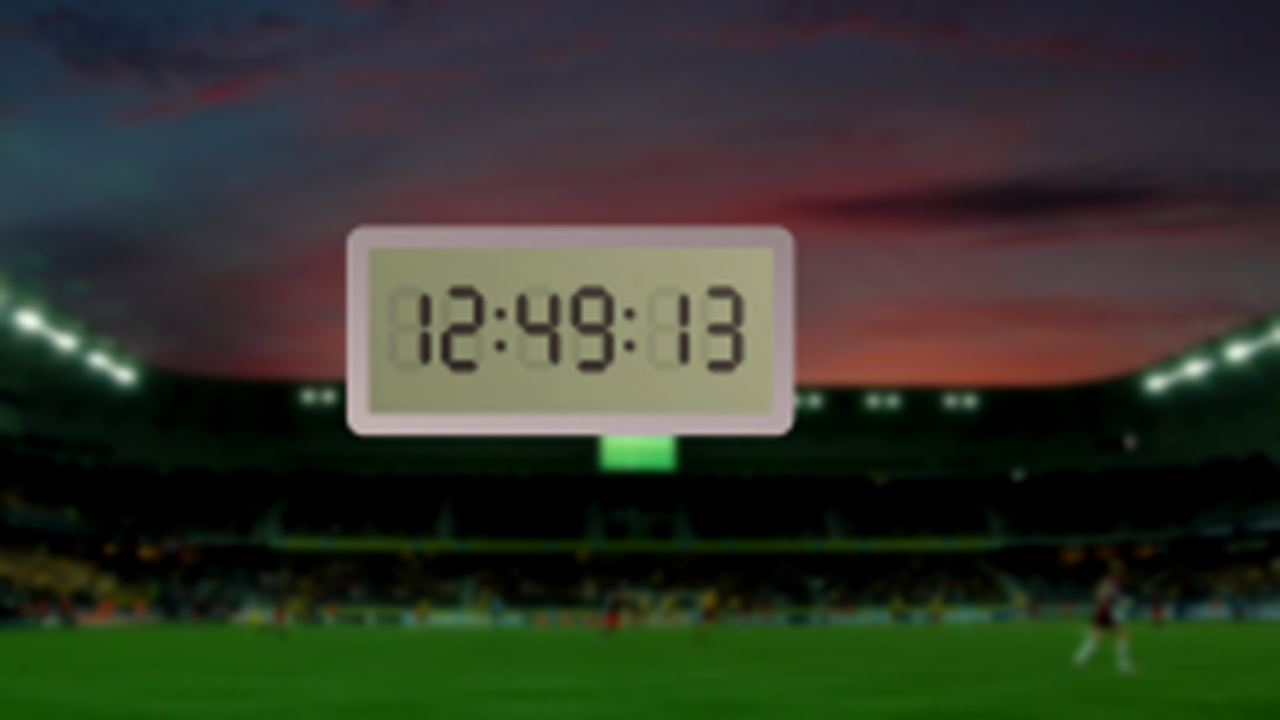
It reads **12:49:13**
